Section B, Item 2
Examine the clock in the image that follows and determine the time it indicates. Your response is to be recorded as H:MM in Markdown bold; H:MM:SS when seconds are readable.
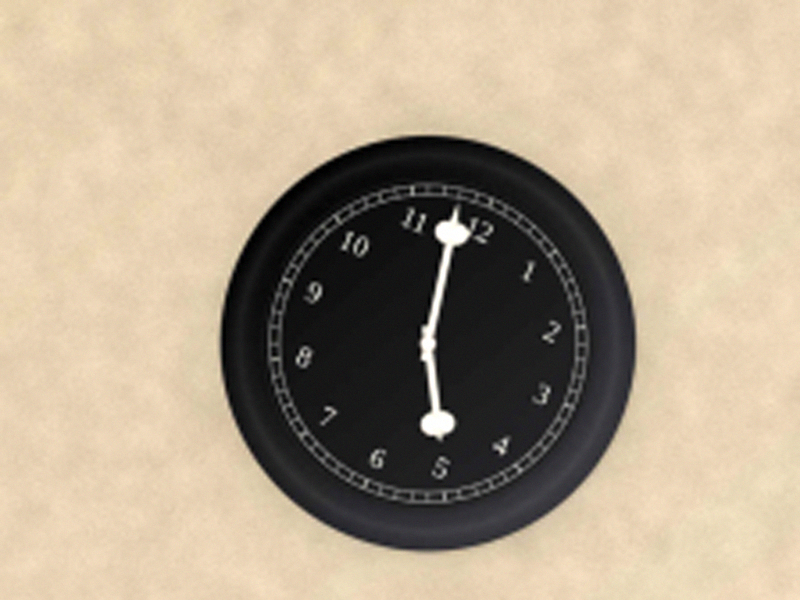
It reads **4:58**
